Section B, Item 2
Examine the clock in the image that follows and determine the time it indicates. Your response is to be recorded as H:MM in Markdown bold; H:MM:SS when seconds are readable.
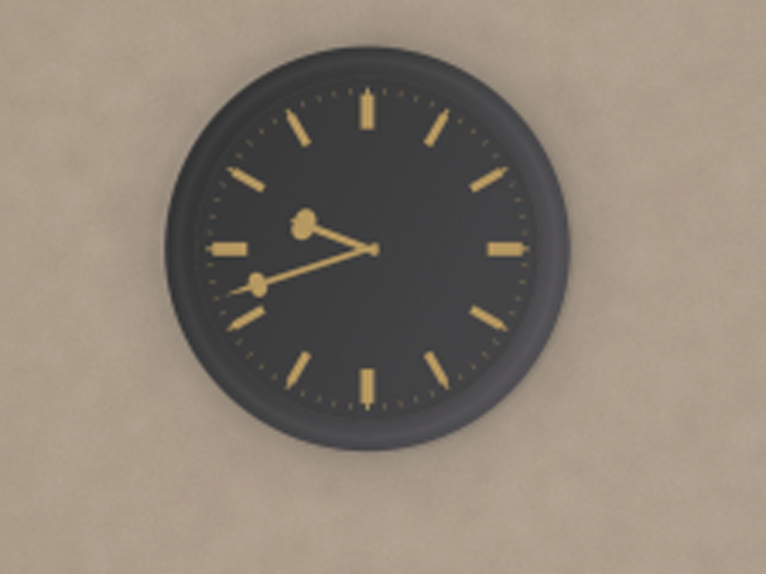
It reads **9:42**
